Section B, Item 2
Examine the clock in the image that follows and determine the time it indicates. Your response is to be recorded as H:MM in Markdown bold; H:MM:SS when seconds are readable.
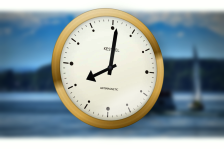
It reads **8:01**
